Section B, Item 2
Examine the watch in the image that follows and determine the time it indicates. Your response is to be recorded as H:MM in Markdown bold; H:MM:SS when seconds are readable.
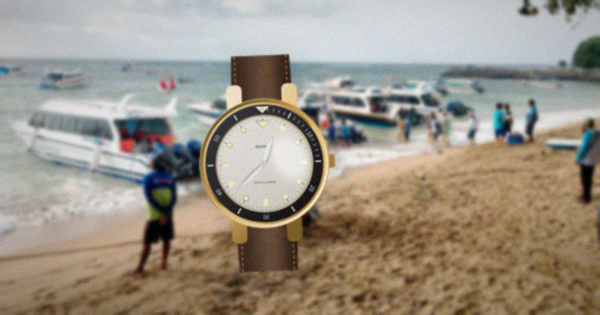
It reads **12:38**
